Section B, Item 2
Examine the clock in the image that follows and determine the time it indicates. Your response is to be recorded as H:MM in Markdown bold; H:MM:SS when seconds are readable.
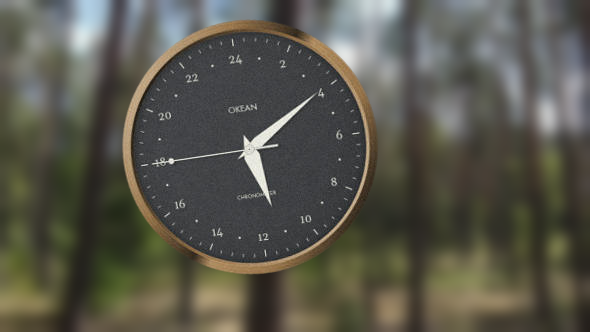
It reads **11:09:45**
